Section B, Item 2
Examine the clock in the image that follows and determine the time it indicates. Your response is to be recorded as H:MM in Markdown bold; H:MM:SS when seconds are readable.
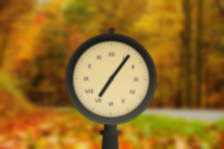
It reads **7:06**
